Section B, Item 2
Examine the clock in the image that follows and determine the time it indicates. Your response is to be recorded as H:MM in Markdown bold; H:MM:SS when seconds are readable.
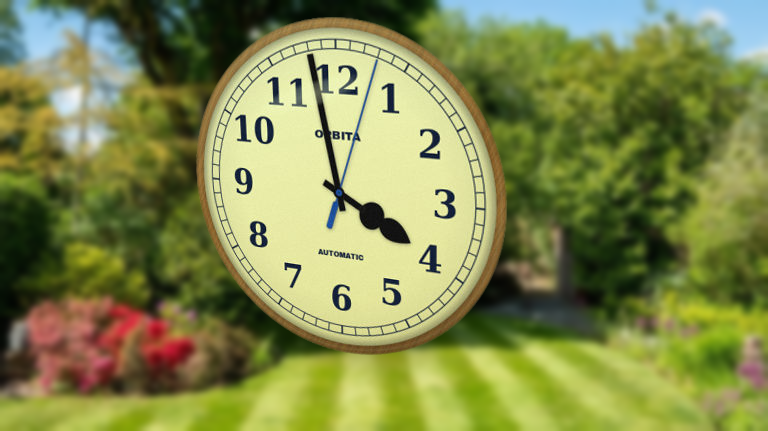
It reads **3:58:03**
